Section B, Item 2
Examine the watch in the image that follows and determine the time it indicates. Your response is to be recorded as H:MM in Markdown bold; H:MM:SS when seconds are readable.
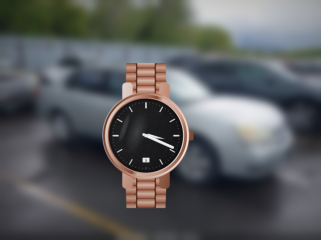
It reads **3:19**
